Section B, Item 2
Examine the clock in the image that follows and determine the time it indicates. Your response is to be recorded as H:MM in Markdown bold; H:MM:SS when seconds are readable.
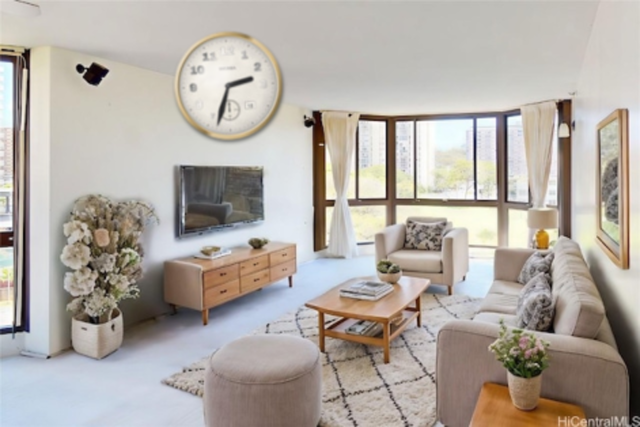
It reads **2:33**
